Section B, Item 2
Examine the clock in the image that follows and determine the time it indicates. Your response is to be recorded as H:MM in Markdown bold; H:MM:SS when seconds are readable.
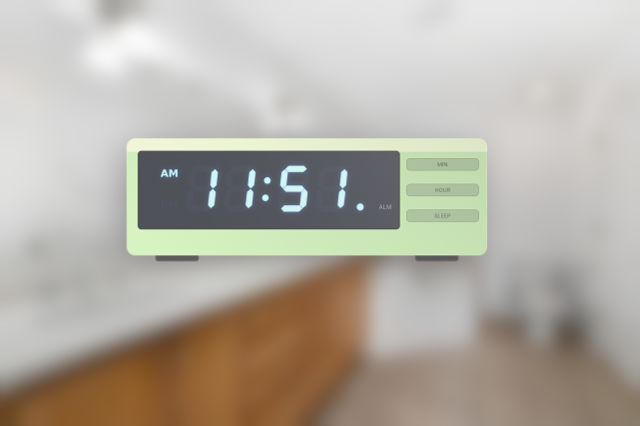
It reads **11:51**
